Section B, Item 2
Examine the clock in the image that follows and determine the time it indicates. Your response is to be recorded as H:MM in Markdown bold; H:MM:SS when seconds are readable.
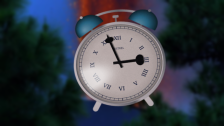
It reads **2:57**
